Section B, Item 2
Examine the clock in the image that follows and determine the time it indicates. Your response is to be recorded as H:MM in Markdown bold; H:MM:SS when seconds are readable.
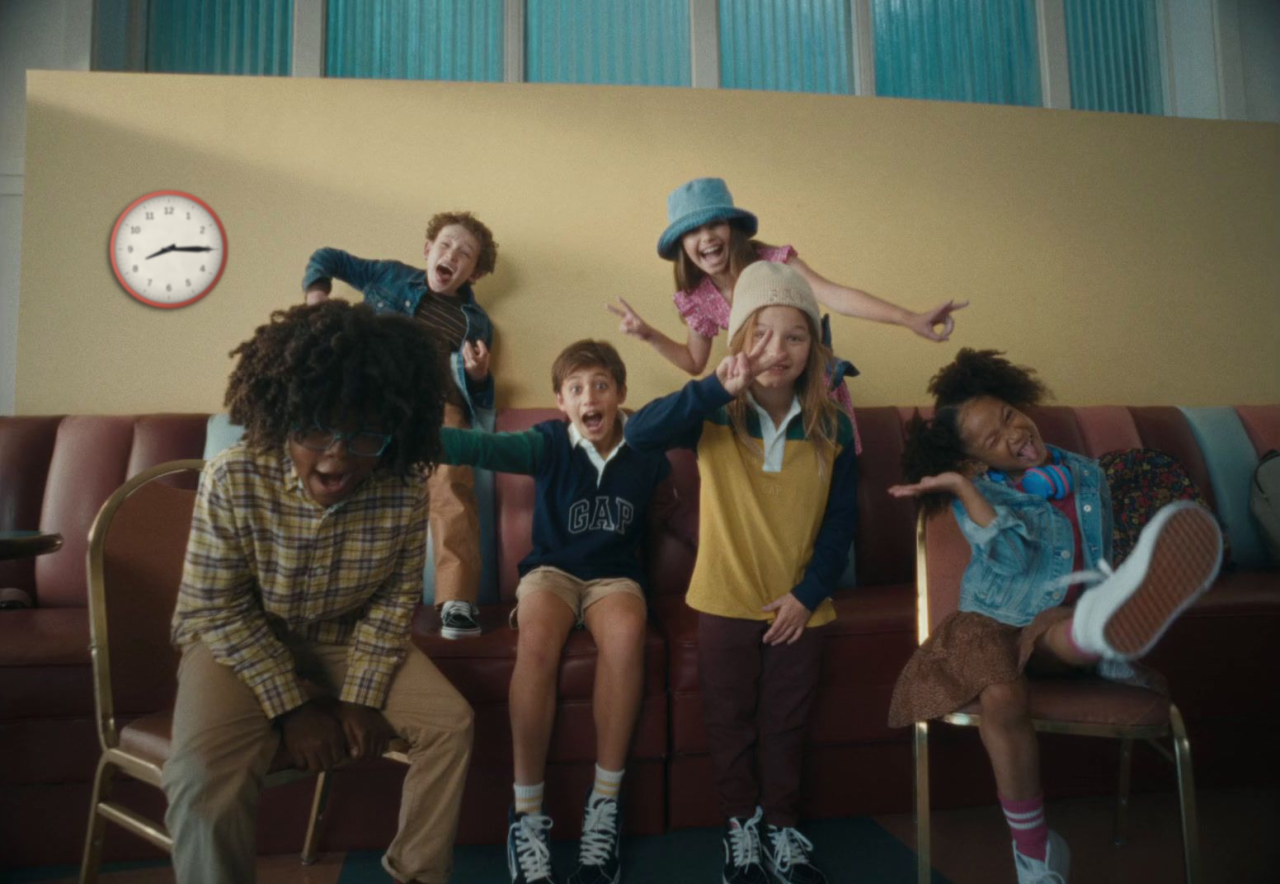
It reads **8:15**
